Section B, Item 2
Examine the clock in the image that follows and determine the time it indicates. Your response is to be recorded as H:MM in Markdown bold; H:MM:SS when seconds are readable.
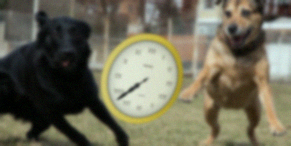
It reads **7:38**
